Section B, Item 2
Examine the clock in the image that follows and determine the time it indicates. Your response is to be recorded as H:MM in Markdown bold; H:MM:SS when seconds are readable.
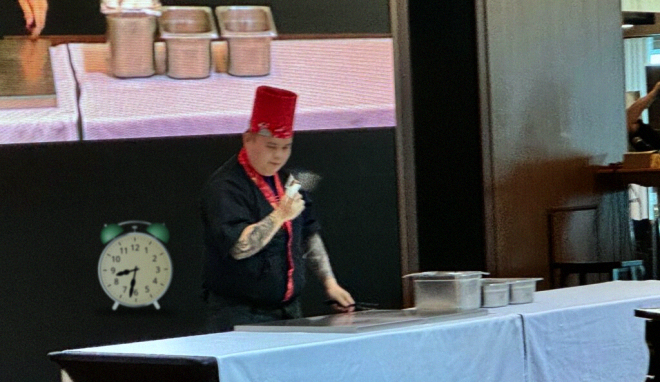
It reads **8:32**
